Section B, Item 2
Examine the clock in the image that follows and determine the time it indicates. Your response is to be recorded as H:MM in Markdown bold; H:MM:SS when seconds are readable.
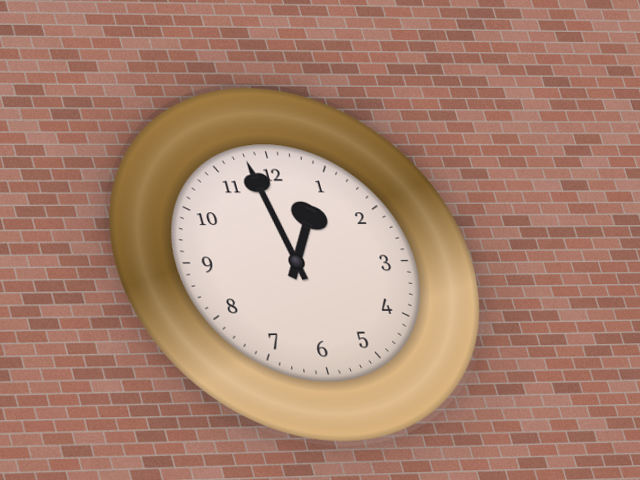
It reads **12:58**
